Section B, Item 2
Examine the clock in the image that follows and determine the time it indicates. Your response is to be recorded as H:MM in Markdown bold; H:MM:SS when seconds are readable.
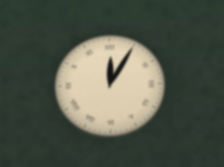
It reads **12:05**
